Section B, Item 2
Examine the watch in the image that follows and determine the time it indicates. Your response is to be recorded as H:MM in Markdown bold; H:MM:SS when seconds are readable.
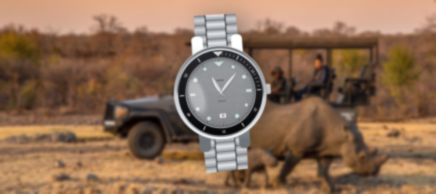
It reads **11:07**
